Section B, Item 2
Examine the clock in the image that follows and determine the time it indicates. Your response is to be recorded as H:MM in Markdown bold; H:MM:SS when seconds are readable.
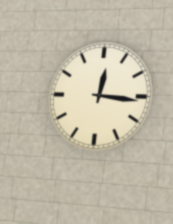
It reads **12:16**
